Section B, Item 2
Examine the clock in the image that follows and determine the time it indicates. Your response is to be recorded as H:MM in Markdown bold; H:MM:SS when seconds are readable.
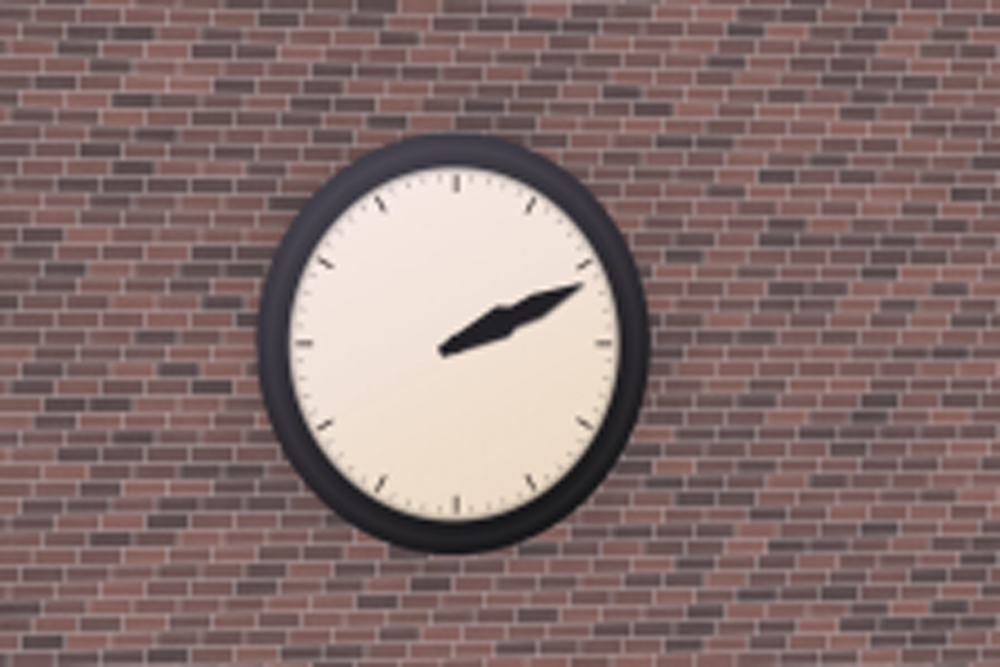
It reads **2:11**
